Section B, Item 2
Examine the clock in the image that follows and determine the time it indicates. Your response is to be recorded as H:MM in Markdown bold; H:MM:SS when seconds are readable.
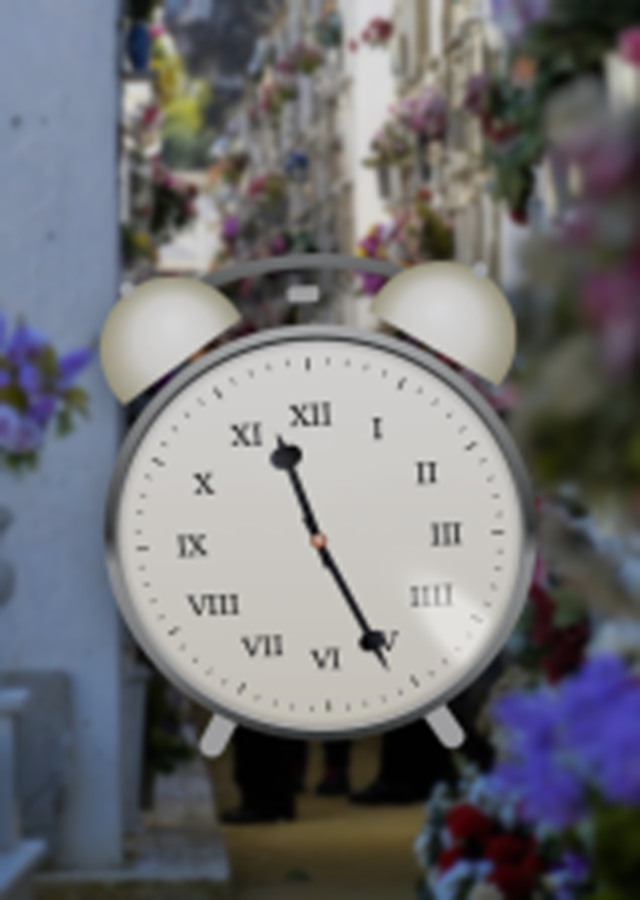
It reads **11:26**
